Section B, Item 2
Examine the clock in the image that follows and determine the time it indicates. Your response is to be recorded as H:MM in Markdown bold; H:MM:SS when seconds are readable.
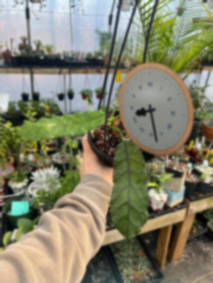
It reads **8:28**
